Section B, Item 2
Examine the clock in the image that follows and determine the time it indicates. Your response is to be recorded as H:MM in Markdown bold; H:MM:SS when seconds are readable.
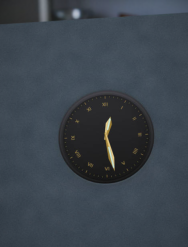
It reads **12:28**
